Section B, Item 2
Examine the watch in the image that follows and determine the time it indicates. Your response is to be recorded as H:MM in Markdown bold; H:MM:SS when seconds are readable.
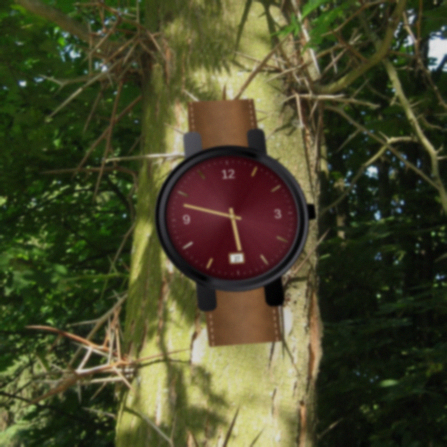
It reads **5:48**
